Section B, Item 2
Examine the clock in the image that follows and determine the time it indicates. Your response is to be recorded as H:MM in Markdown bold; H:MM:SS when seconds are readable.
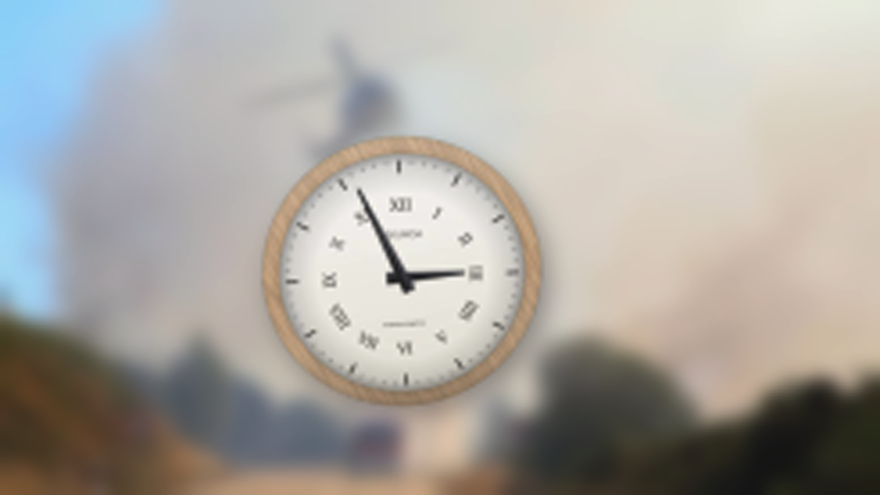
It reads **2:56**
